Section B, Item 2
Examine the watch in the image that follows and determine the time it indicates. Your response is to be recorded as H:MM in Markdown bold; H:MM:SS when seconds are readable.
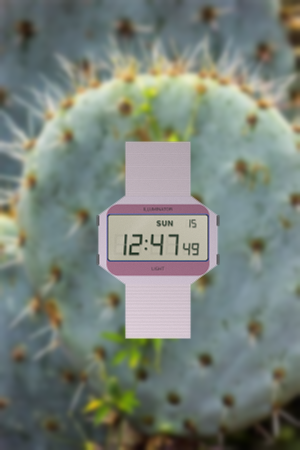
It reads **12:47:49**
